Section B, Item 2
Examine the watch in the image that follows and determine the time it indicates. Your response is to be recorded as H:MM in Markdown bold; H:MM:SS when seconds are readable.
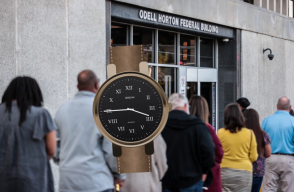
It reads **3:45**
